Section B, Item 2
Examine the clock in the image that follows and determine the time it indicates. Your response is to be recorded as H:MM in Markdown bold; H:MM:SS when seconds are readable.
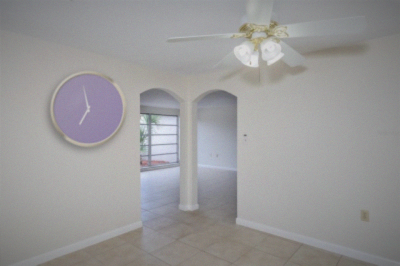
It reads **6:58**
